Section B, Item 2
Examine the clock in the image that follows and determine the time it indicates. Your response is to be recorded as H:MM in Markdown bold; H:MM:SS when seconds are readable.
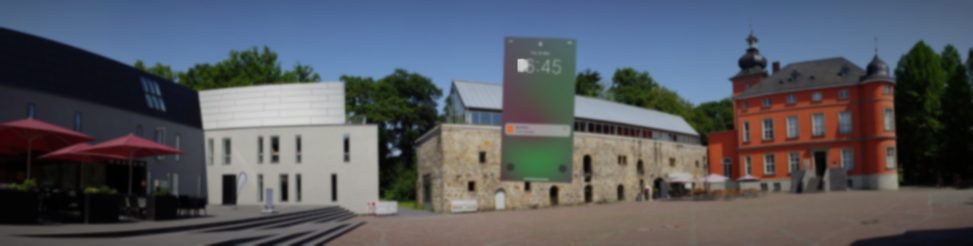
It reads **16:45**
